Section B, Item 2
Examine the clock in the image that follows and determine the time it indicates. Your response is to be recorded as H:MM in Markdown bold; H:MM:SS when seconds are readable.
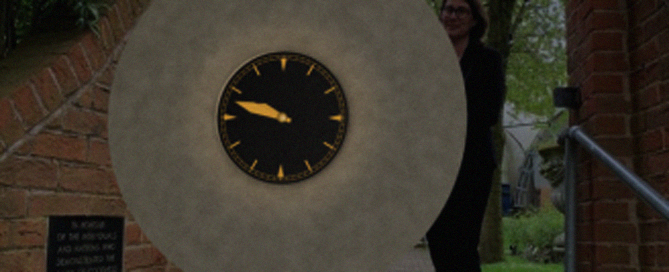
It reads **9:48**
